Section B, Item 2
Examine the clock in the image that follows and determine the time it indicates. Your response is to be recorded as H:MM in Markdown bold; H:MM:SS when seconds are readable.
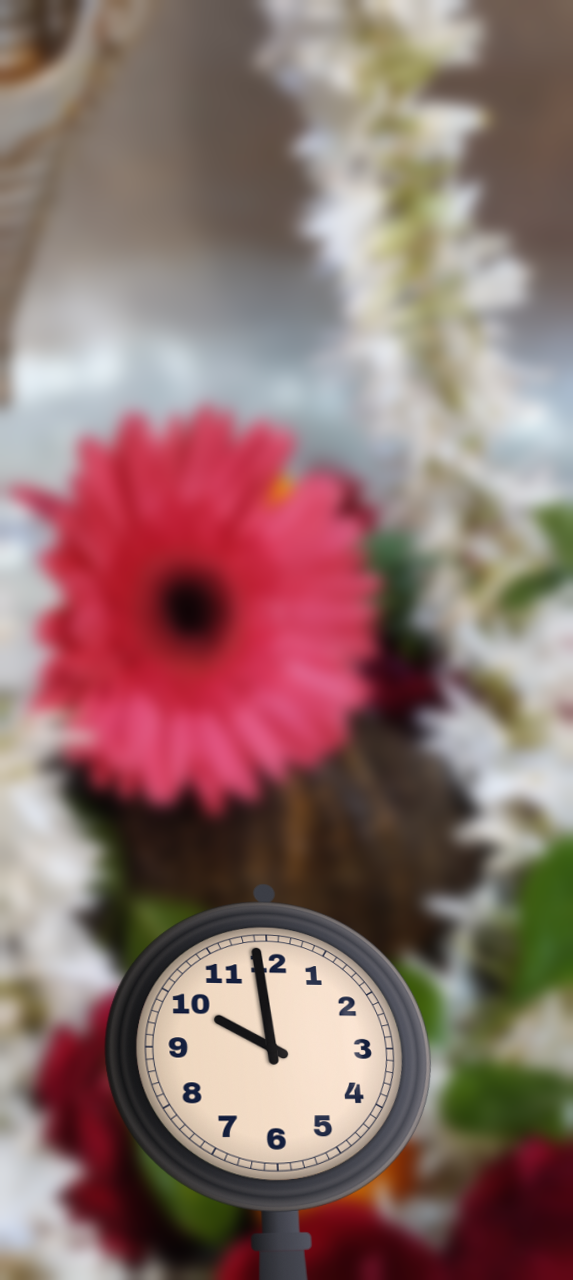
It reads **9:59**
